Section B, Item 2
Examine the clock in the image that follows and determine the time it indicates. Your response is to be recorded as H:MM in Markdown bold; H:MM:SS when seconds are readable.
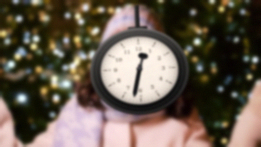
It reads **12:32**
